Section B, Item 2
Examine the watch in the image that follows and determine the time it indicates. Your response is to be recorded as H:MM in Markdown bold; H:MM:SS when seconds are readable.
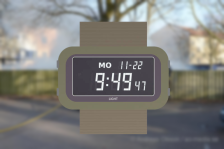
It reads **9:49:47**
